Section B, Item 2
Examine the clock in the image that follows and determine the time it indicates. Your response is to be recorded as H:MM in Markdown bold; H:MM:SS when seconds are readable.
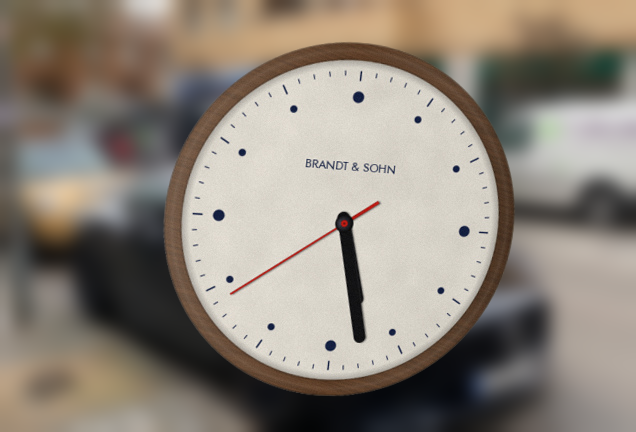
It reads **5:27:39**
